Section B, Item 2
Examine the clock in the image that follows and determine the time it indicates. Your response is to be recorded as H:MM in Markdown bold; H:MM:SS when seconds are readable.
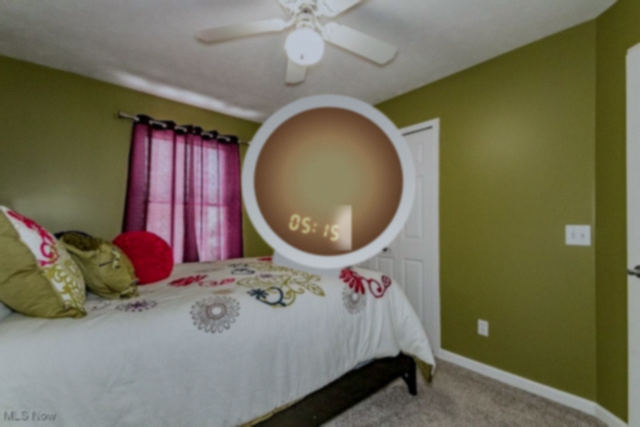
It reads **5:15**
